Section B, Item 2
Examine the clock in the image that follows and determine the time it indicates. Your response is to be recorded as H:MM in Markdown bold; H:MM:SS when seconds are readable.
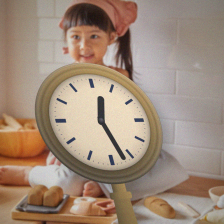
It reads **12:27**
